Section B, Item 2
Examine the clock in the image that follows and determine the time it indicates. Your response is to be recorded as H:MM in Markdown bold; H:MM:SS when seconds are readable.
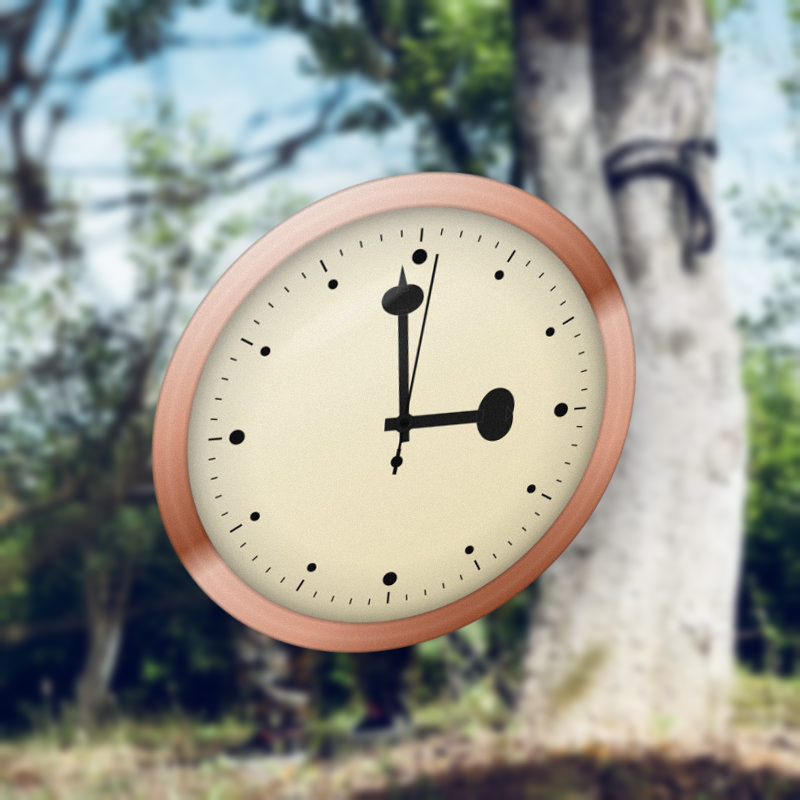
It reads **2:59:01**
